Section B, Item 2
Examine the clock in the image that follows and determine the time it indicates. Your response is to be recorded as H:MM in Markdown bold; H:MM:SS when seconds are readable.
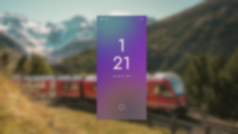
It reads **1:21**
